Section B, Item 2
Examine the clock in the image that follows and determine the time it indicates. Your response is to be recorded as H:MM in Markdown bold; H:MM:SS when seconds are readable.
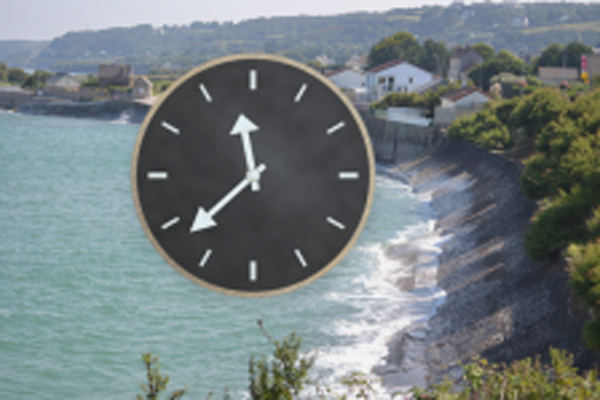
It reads **11:38**
